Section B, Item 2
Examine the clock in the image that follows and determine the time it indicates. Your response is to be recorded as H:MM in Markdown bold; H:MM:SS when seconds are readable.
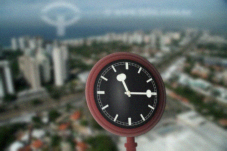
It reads **11:15**
